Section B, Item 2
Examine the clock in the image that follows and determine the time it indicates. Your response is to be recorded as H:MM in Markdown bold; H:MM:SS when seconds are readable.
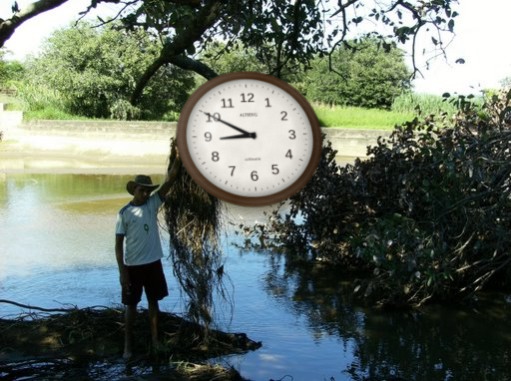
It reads **8:50**
